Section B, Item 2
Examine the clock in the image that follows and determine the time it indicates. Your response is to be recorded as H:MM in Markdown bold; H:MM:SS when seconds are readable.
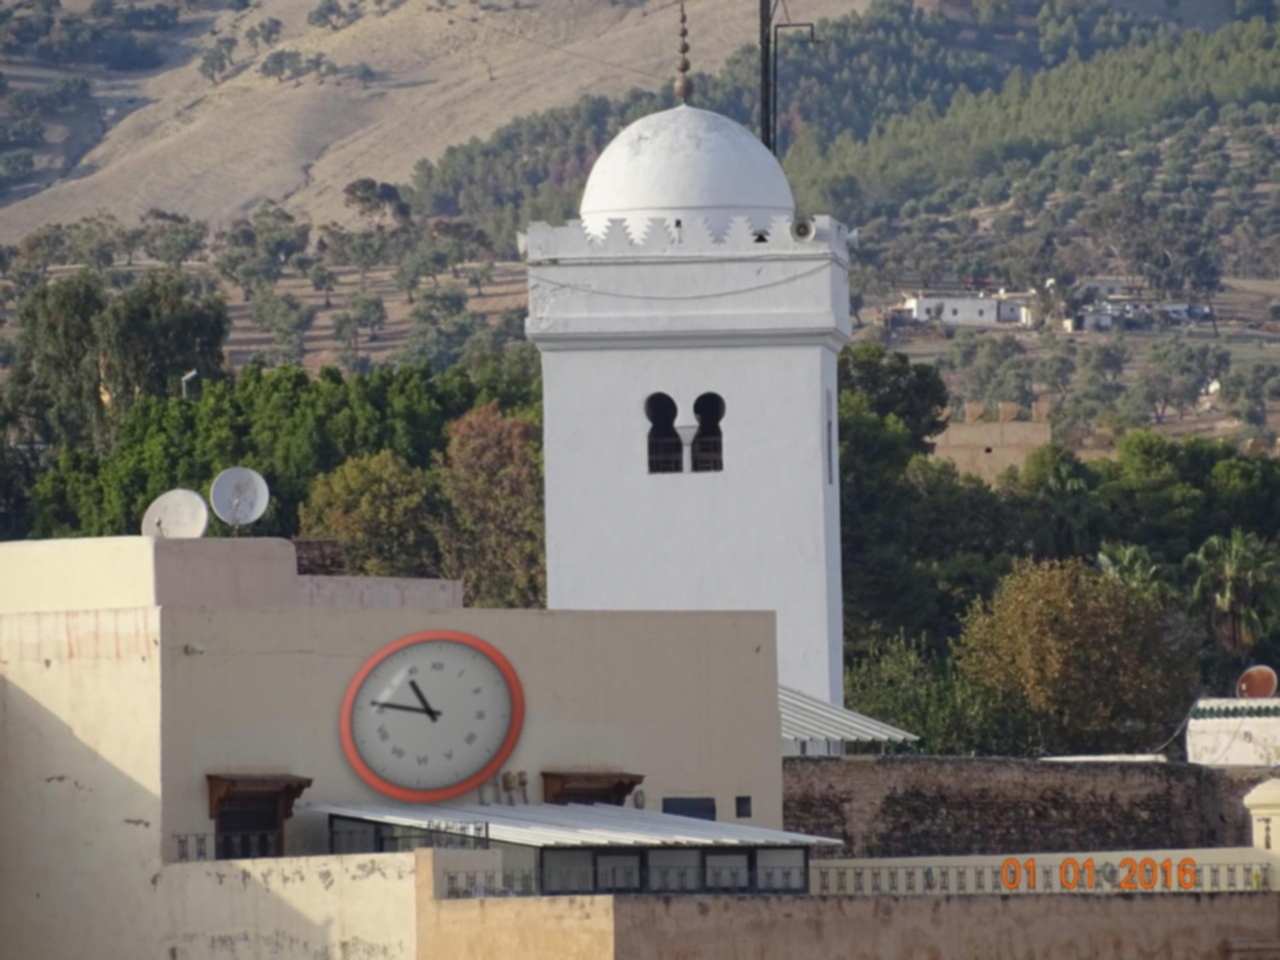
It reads **10:46**
